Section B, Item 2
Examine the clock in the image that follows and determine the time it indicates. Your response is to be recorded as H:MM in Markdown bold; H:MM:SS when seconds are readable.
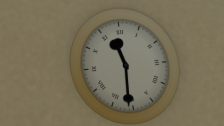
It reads **11:31**
